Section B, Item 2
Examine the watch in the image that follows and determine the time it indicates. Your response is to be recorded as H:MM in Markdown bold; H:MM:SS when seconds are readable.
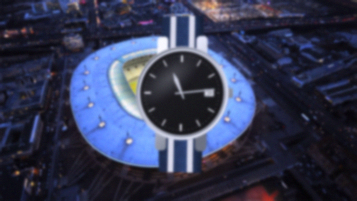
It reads **11:14**
